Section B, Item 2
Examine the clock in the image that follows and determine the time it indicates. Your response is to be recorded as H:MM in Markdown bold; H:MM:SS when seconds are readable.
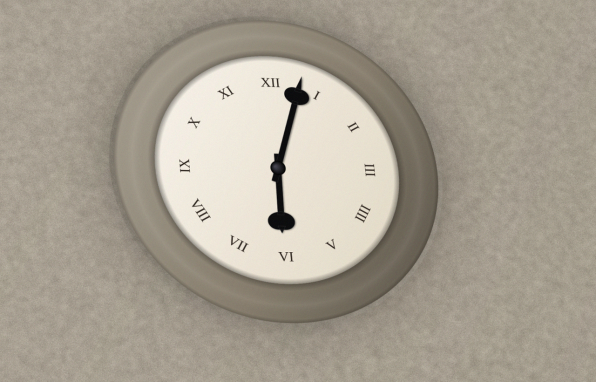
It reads **6:03**
